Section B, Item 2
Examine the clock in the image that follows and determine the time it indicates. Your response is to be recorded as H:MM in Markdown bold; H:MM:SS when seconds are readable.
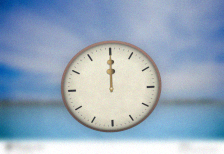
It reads **12:00**
